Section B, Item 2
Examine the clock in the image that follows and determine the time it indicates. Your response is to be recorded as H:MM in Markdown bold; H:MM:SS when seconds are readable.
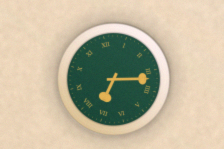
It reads **7:17**
